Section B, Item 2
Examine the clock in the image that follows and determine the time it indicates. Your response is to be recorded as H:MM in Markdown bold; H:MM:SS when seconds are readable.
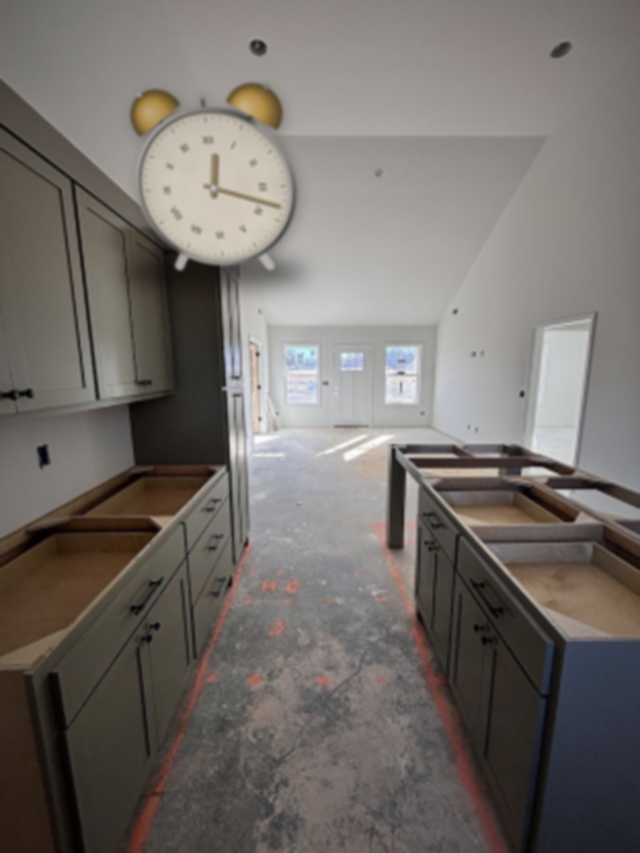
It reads **12:18**
